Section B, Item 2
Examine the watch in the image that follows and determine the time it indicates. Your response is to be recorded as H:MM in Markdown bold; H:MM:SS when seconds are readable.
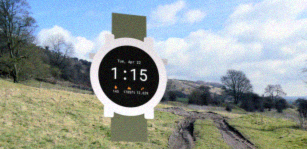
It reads **1:15**
